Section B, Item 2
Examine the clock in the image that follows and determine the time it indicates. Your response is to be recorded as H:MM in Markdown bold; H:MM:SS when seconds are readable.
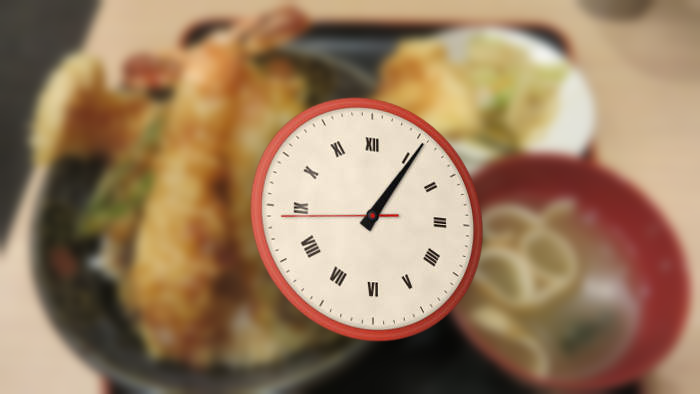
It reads **1:05:44**
